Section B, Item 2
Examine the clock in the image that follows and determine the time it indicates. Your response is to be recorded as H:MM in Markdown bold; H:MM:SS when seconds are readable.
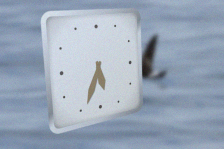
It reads **5:34**
